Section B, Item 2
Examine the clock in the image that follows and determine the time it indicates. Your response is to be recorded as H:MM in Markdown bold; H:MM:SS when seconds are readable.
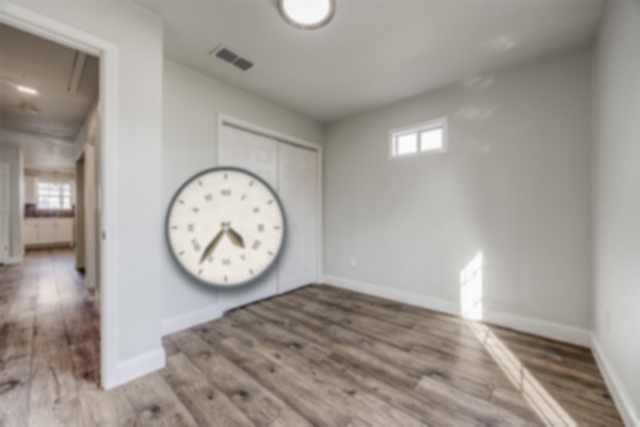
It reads **4:36**
